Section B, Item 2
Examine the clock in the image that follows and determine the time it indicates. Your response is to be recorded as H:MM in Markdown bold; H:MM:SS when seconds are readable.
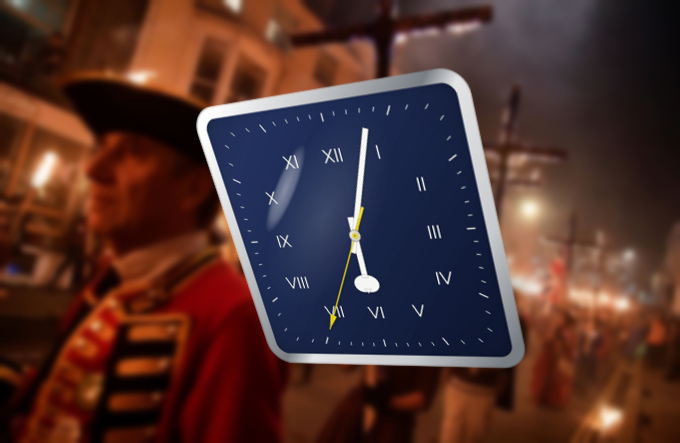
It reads **6:03:35**
